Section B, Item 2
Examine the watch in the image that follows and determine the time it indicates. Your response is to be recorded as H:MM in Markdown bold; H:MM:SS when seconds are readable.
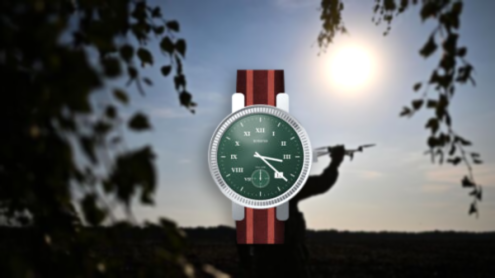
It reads **3:22**
